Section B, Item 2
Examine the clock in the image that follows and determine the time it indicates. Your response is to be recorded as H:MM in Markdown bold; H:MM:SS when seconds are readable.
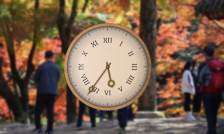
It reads **5:36**
